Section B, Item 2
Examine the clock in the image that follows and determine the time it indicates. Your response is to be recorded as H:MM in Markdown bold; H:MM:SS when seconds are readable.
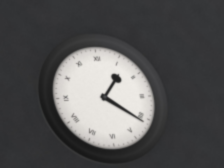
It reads **1:21**
